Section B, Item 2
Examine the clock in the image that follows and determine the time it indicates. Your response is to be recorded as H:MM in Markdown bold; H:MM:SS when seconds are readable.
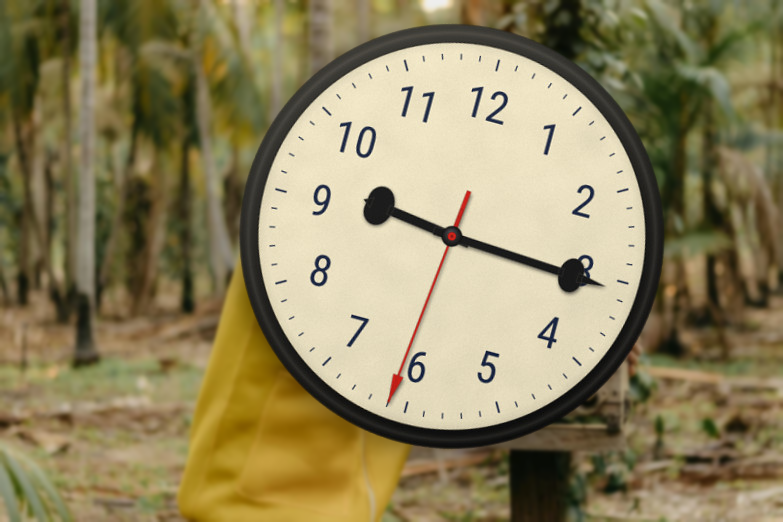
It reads **9:15:31**
